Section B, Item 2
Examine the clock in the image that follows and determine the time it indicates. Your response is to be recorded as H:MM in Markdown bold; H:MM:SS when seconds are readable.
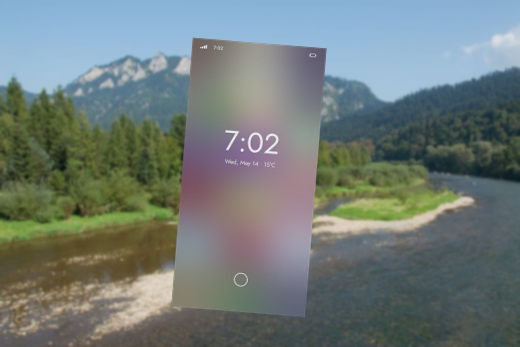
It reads **7:02**
